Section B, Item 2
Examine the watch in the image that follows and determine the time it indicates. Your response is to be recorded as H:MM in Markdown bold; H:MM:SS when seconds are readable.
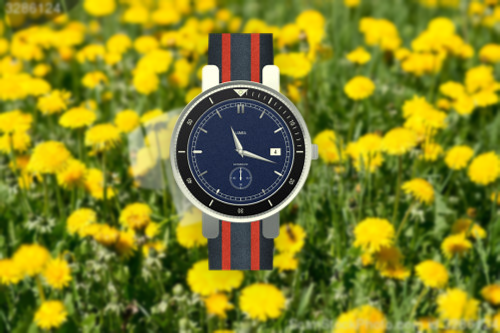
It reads **11:18**
